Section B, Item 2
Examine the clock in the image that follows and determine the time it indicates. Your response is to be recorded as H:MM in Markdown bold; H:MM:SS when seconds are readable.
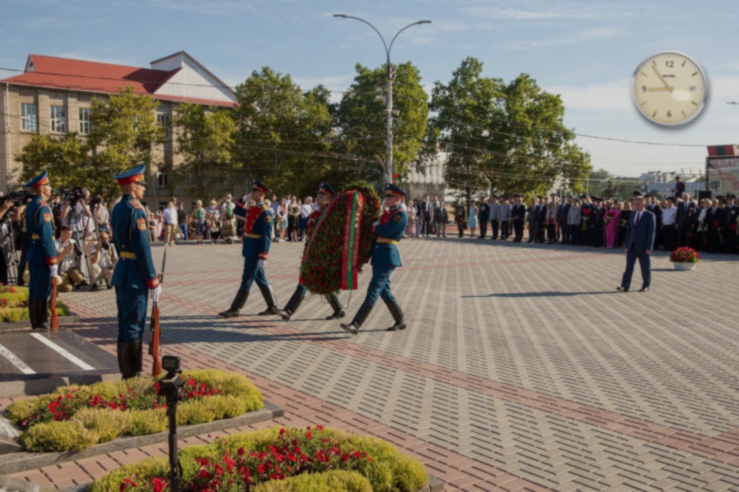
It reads **8:54**
